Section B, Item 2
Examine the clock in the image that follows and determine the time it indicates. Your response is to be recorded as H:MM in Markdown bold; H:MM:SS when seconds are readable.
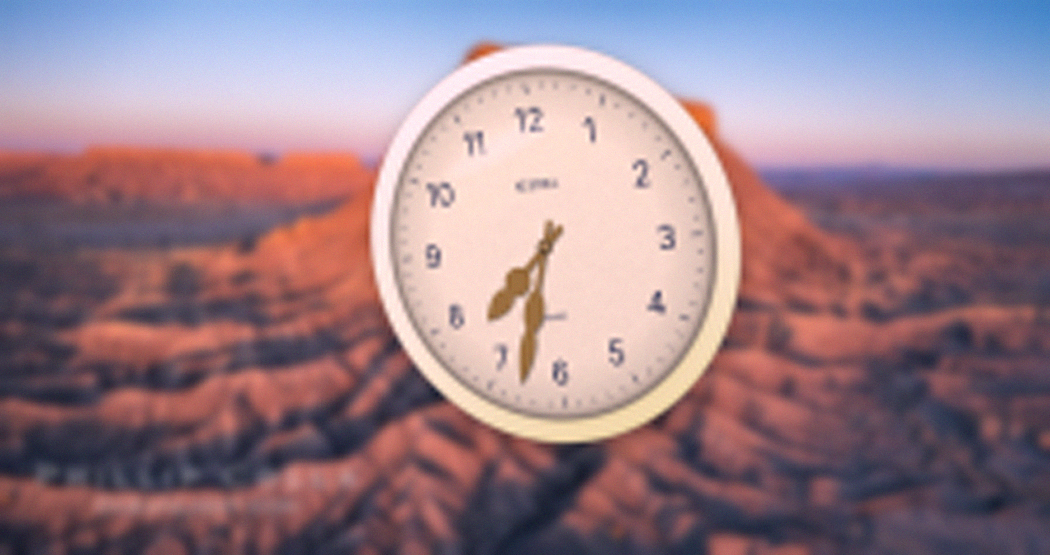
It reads **7:33**
